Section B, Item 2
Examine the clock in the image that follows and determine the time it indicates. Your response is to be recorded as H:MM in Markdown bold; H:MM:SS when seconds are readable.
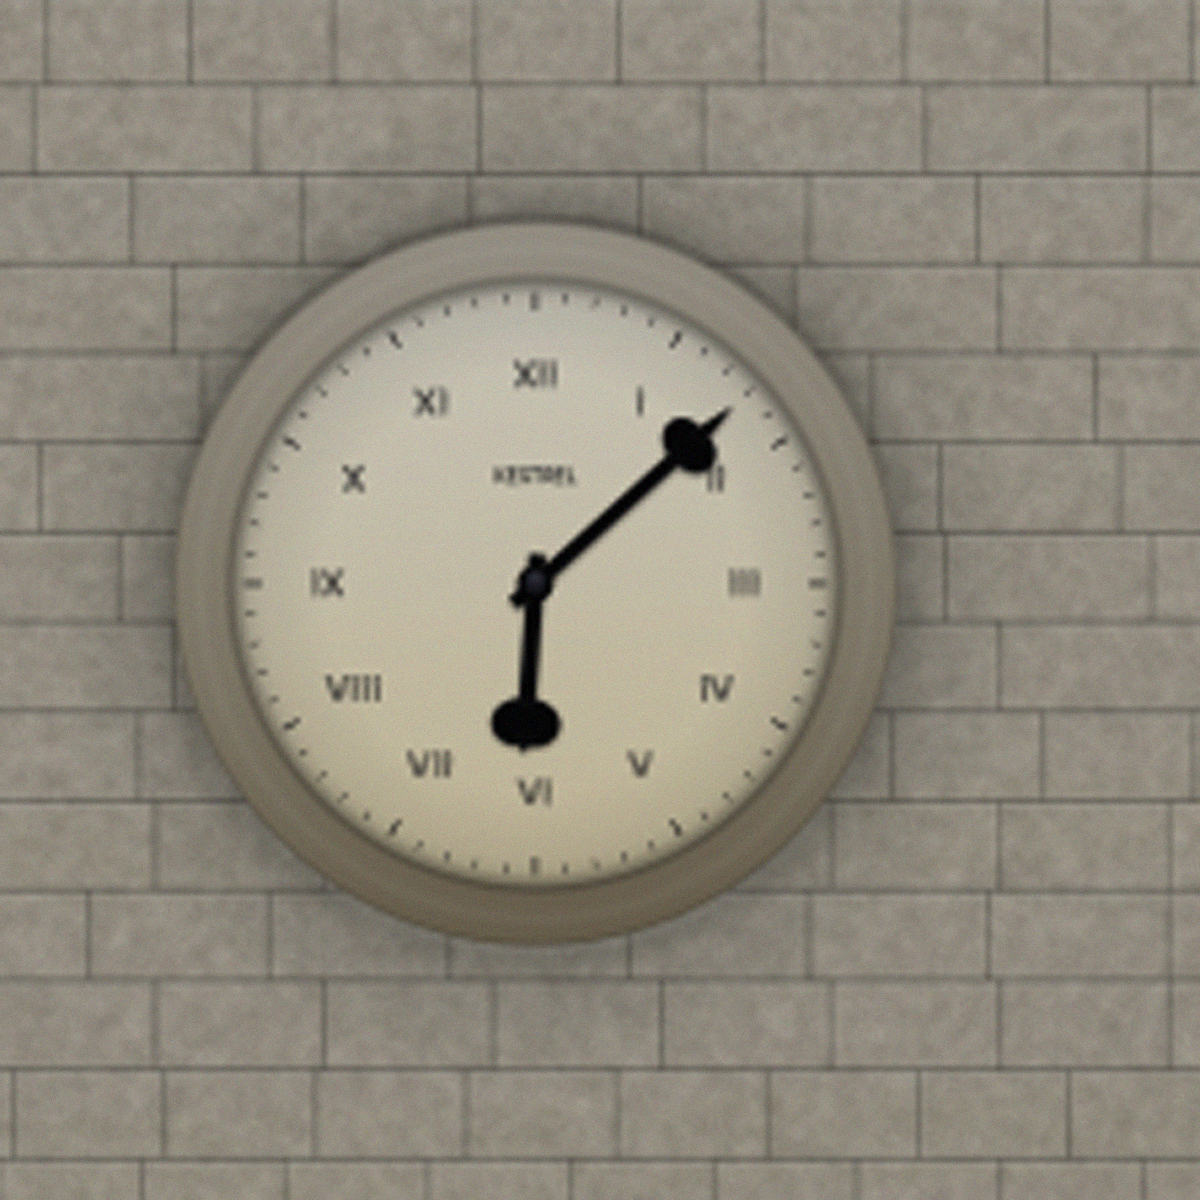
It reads **6:08**
